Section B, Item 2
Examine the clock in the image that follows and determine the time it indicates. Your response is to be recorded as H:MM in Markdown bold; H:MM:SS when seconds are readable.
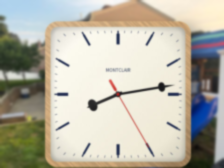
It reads **8:13:25**
